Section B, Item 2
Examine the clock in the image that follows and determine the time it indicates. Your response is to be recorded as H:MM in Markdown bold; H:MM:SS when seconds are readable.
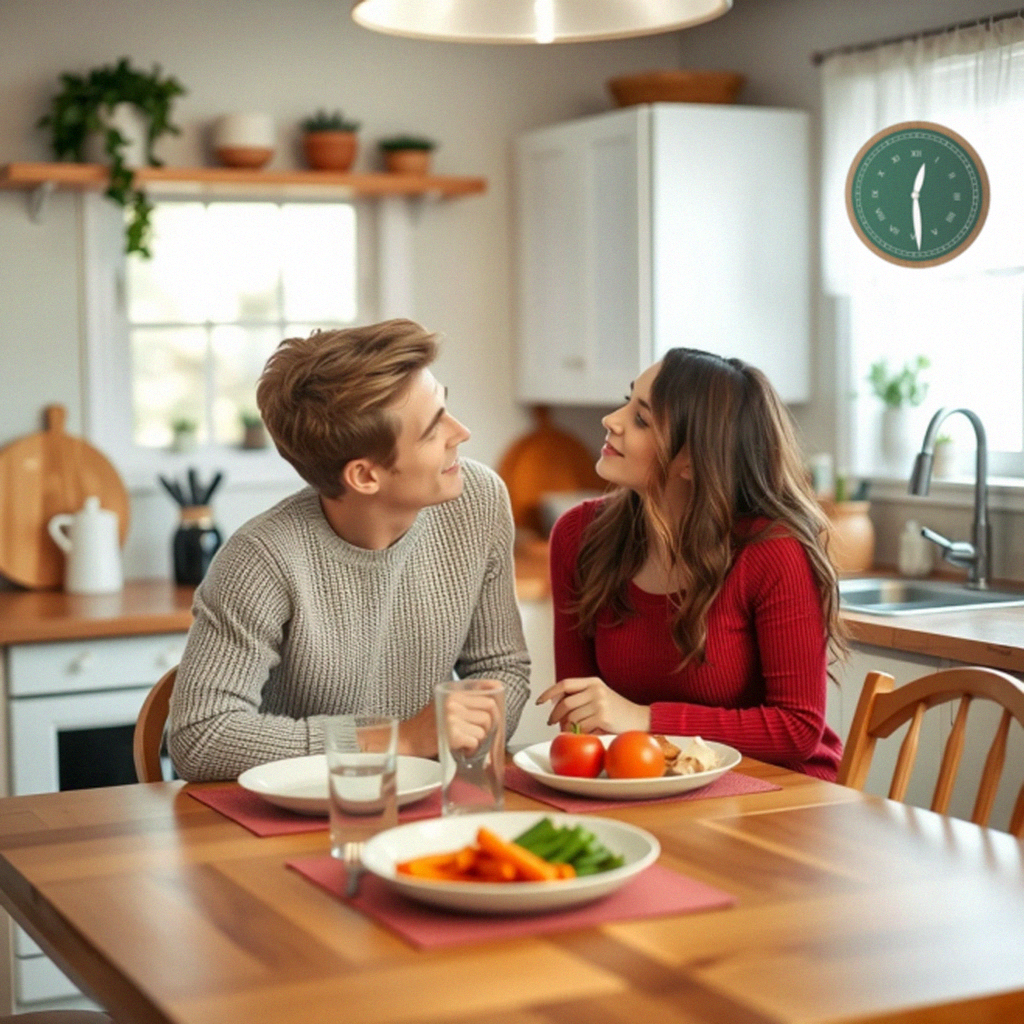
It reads **12:29**
